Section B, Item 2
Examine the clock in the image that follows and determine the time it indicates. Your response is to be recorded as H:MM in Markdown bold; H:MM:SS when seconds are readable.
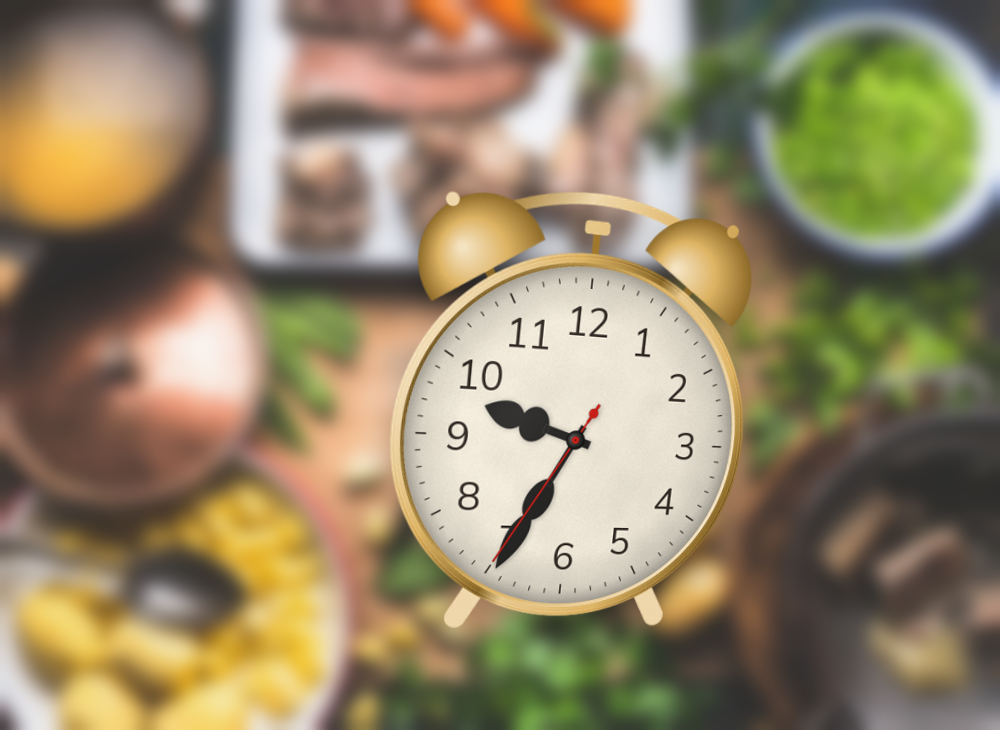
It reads **9:34:35**
